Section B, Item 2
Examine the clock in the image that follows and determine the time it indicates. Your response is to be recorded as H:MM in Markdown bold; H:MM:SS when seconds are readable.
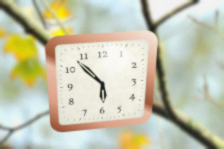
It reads **5:53**
